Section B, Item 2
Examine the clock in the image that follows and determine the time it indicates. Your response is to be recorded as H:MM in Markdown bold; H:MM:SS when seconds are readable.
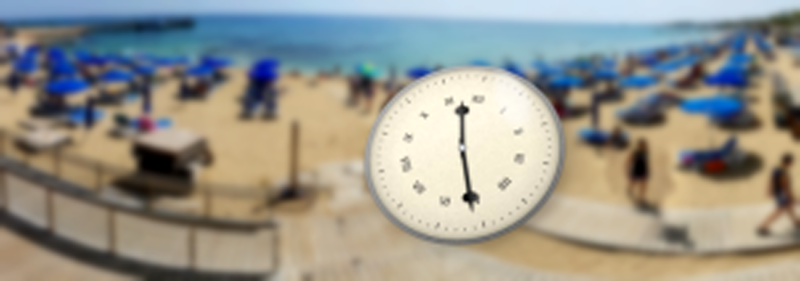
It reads **11:26**
